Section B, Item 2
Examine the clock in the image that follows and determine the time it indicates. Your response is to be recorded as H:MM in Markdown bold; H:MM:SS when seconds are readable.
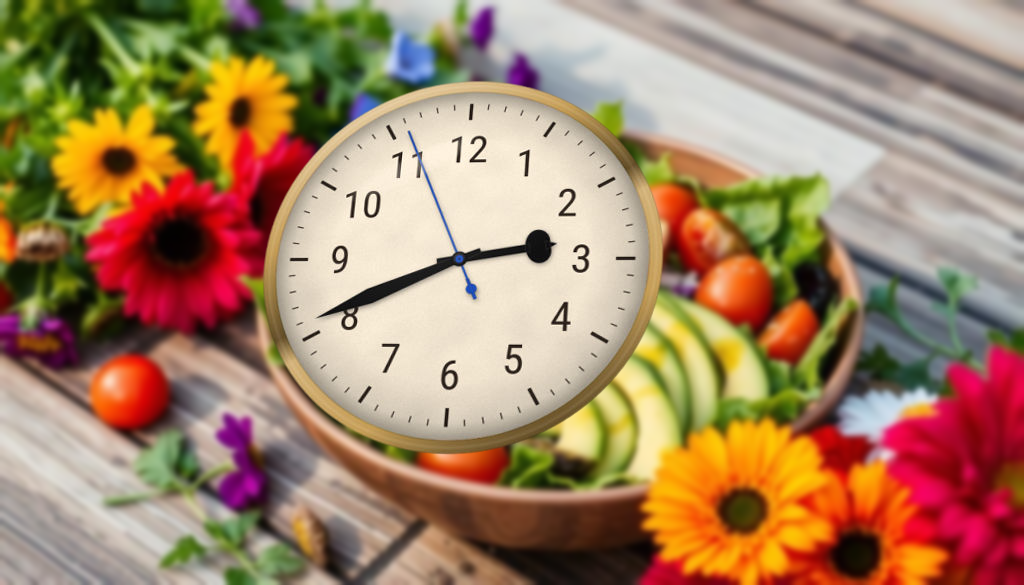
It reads **2:40:56**
